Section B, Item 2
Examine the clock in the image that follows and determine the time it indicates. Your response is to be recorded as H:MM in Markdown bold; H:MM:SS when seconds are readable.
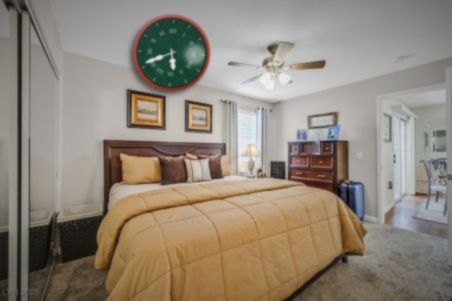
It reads **5:41**
